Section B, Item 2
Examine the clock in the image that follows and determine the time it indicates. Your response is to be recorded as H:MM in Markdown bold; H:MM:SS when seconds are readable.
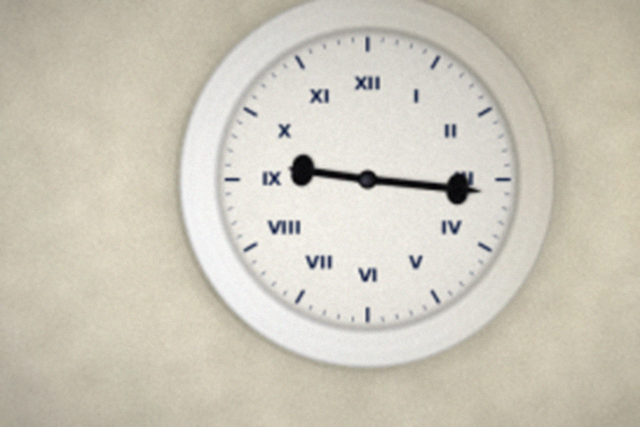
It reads **9:16**
